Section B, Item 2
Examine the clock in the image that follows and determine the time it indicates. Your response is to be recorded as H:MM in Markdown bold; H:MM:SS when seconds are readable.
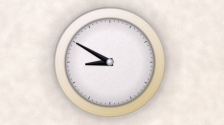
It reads **8:50**
